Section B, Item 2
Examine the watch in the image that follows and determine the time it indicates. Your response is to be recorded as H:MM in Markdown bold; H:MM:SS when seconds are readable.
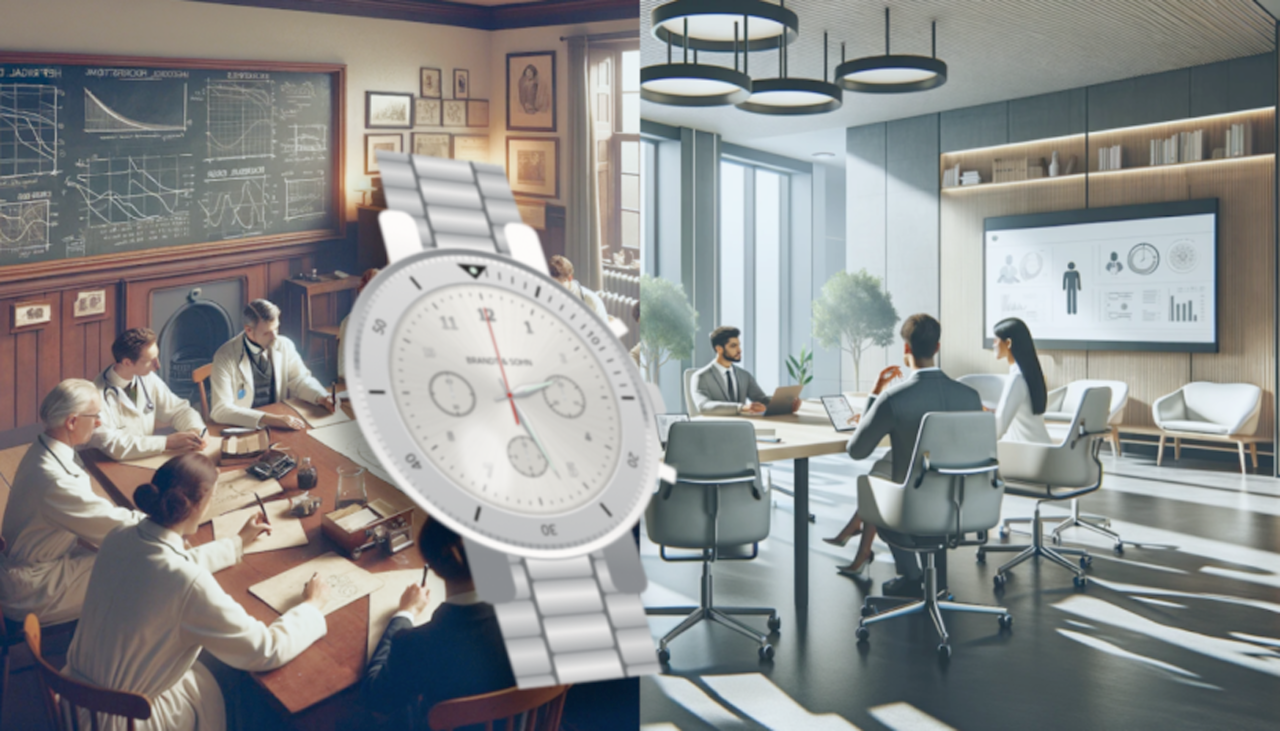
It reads **2:27**
